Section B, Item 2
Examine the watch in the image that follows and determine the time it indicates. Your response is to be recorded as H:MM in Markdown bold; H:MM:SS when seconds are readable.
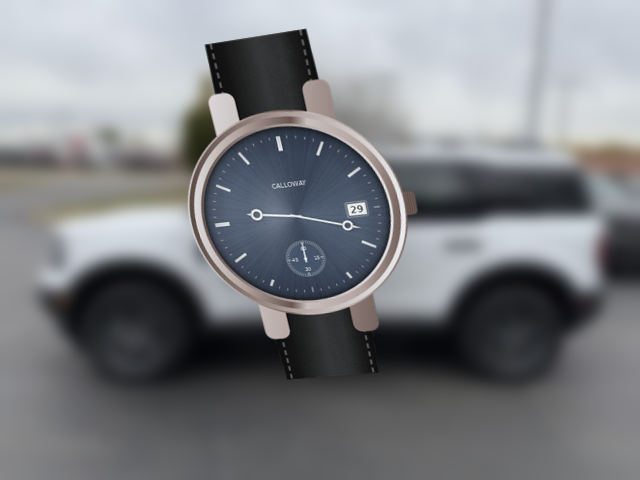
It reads **9:18**
